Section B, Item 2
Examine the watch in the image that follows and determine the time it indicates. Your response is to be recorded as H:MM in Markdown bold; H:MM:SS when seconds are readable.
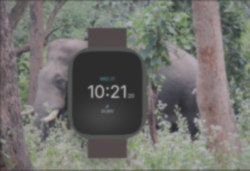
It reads **10:21**
